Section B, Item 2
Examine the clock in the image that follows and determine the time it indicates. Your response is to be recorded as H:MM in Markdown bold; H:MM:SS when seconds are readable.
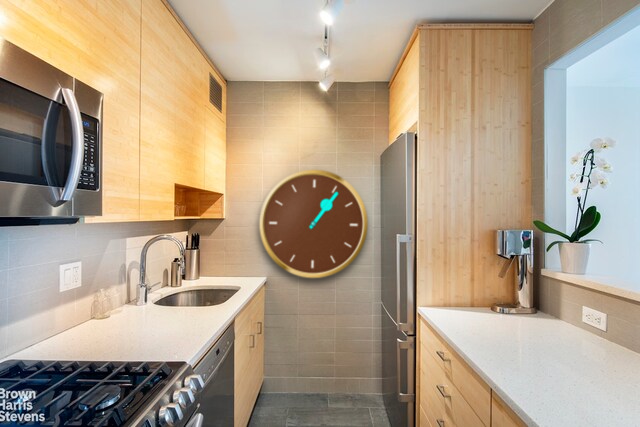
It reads **1:06**
